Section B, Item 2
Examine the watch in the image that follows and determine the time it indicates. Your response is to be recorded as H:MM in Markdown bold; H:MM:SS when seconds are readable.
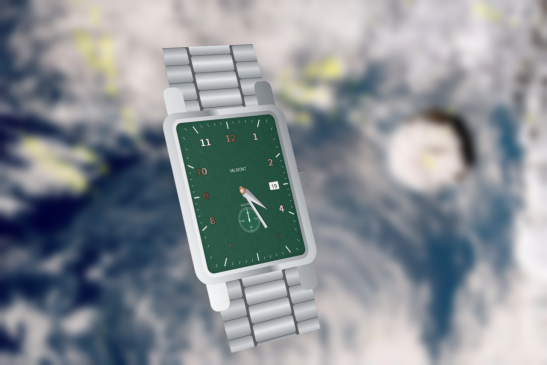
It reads **4:26**
